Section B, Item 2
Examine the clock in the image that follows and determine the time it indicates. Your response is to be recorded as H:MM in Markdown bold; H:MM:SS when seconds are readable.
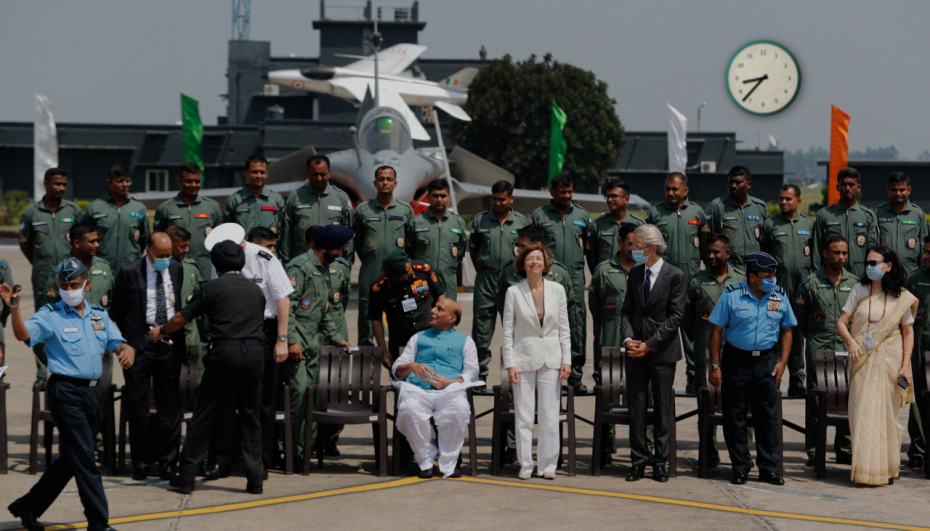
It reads **8:37**
